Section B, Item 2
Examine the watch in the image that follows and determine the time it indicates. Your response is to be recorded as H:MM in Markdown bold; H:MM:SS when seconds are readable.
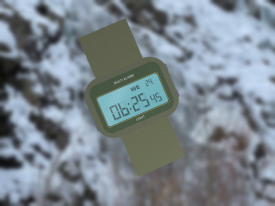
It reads **6:25:45**
